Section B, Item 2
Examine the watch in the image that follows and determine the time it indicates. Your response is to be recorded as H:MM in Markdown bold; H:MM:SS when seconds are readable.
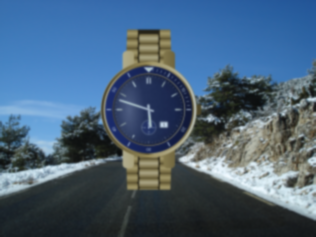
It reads **5:48**
